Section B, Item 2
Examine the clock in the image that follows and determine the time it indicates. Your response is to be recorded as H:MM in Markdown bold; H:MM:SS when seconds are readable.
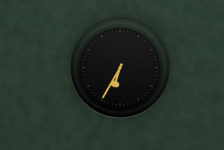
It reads **6:35**
